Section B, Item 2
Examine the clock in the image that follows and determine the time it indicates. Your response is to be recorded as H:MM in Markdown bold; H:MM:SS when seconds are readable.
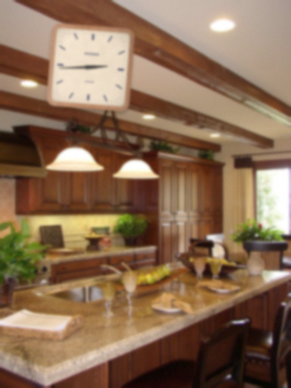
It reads **2:44**
